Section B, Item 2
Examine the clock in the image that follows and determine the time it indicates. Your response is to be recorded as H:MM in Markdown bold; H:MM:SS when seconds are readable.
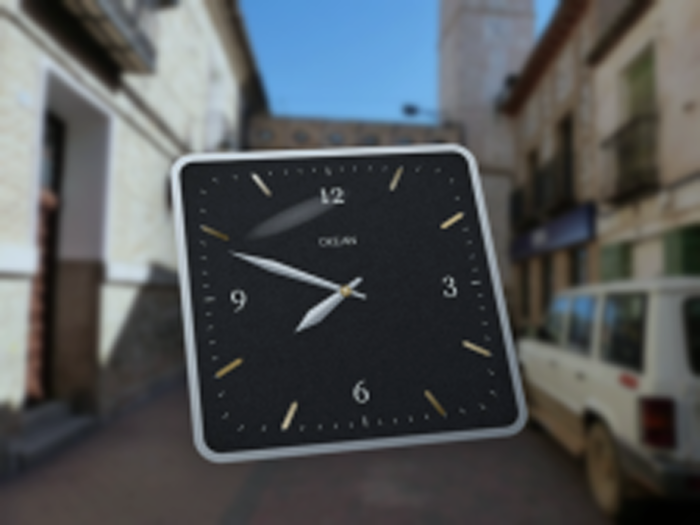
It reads **7:49**
